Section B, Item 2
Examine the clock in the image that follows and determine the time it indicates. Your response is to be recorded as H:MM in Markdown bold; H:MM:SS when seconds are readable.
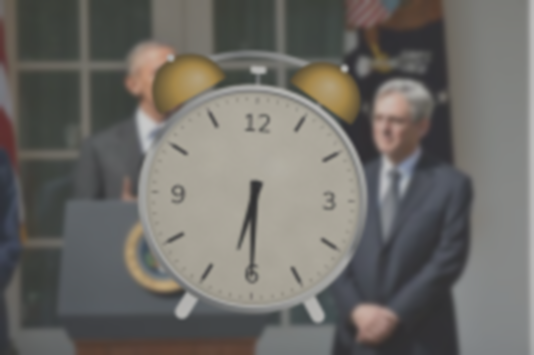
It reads **6:30**
